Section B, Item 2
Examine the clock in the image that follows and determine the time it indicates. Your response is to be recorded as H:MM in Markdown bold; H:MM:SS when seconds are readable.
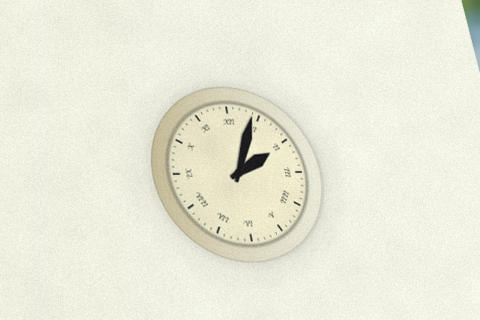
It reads **2:04**
